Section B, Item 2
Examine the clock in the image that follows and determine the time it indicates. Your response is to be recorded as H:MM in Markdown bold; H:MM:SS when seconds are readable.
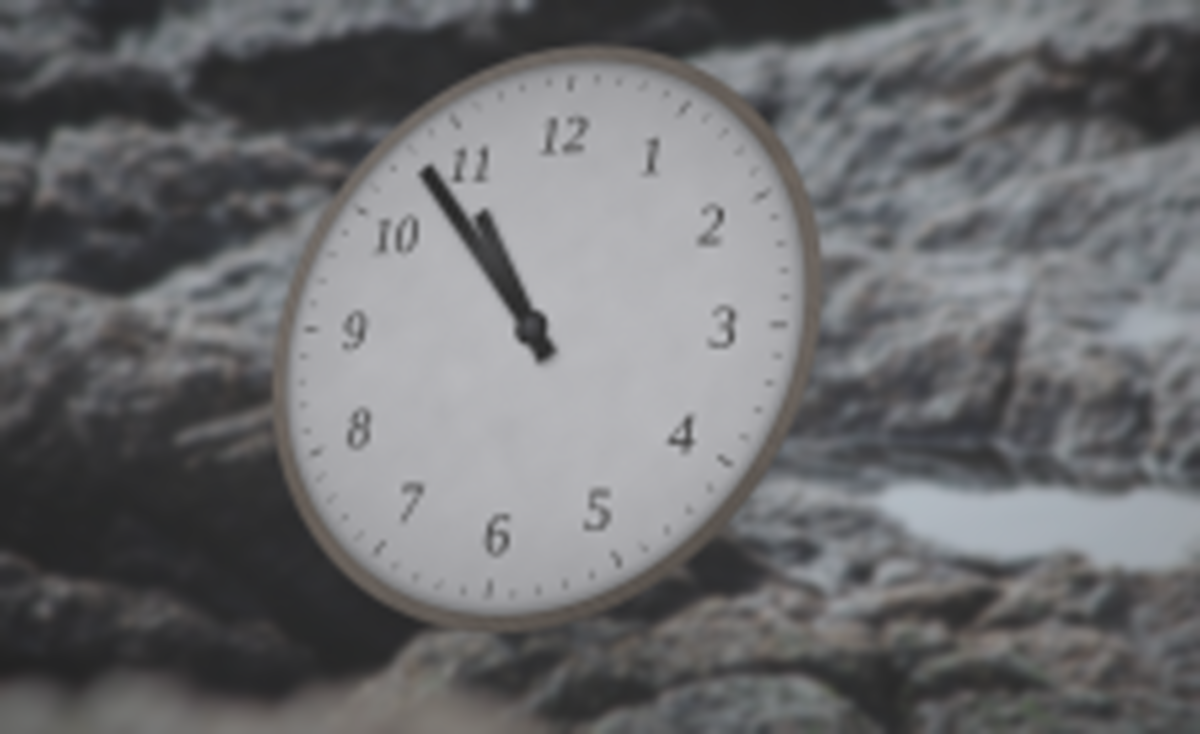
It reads **10:53**
